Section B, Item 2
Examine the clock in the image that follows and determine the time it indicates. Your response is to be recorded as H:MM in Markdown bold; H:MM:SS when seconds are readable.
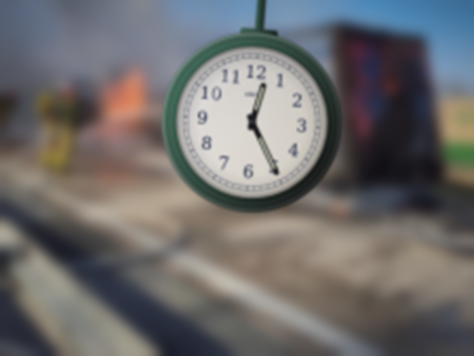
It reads **12:25**
